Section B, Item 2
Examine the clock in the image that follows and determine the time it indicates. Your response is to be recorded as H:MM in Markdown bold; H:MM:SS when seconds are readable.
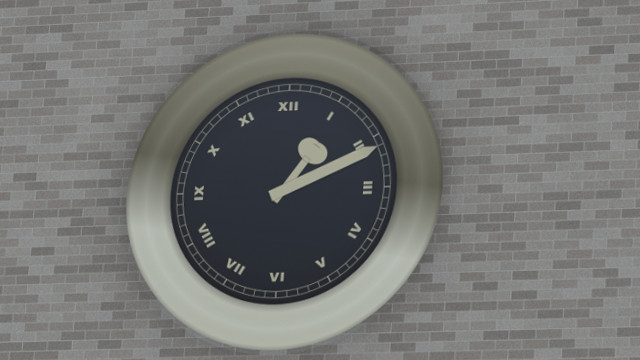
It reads **1:11**
